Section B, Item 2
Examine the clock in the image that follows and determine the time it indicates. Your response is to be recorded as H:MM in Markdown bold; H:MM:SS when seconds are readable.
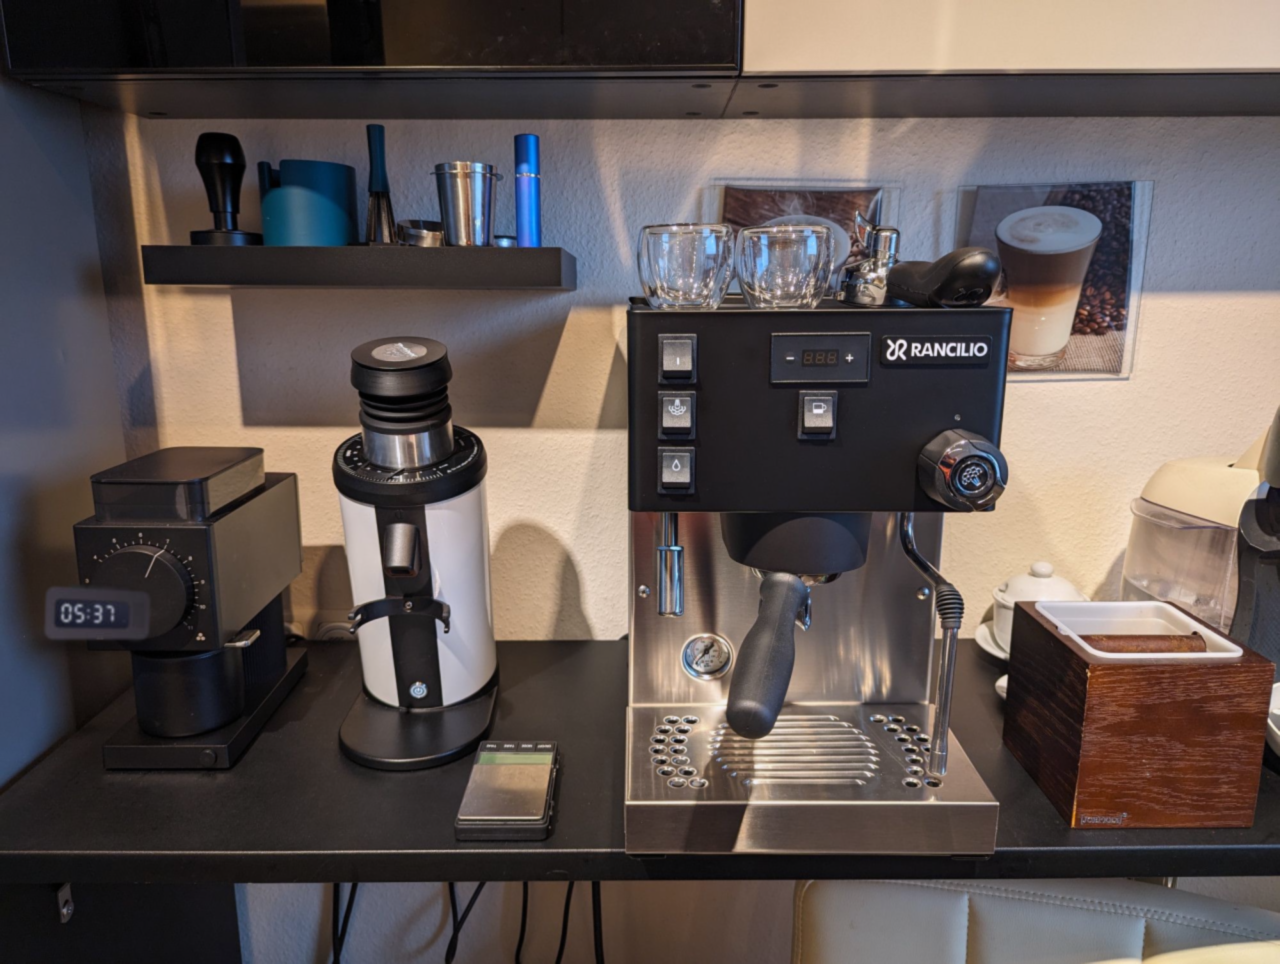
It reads **5:37**
